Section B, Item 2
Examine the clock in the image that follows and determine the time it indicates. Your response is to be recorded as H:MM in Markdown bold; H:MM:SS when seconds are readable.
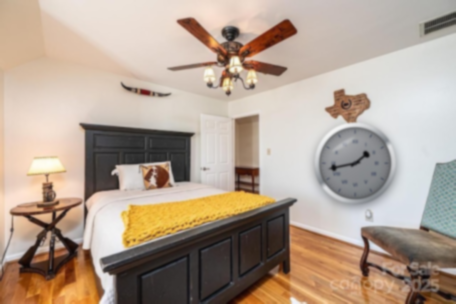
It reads **1:43**
